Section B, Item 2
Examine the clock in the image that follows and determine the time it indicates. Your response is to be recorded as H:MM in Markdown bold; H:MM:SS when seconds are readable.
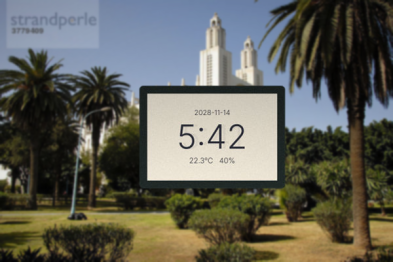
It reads **5:42**
